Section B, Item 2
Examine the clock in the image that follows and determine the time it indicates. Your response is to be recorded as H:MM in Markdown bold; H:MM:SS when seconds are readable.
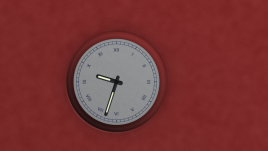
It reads **9:33**
